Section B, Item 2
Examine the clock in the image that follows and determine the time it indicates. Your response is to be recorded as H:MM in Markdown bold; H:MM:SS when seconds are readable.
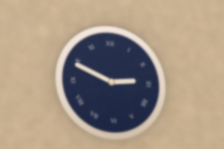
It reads **2:49**
